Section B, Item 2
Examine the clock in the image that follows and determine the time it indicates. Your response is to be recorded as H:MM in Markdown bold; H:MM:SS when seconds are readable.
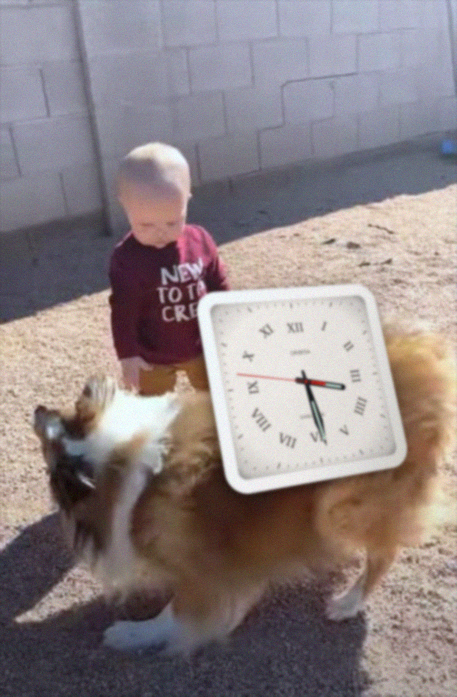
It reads **3:28:47**
